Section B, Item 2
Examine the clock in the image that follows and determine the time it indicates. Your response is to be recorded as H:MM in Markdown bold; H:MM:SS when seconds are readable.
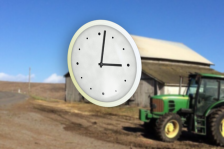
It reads **3:02**
